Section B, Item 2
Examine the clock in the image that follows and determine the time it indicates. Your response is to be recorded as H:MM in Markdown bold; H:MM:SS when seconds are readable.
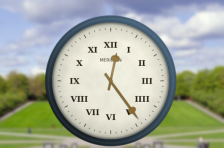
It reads **12:24**
